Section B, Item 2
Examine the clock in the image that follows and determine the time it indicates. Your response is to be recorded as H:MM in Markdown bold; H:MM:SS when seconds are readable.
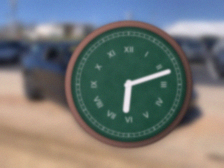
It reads **6:12**
